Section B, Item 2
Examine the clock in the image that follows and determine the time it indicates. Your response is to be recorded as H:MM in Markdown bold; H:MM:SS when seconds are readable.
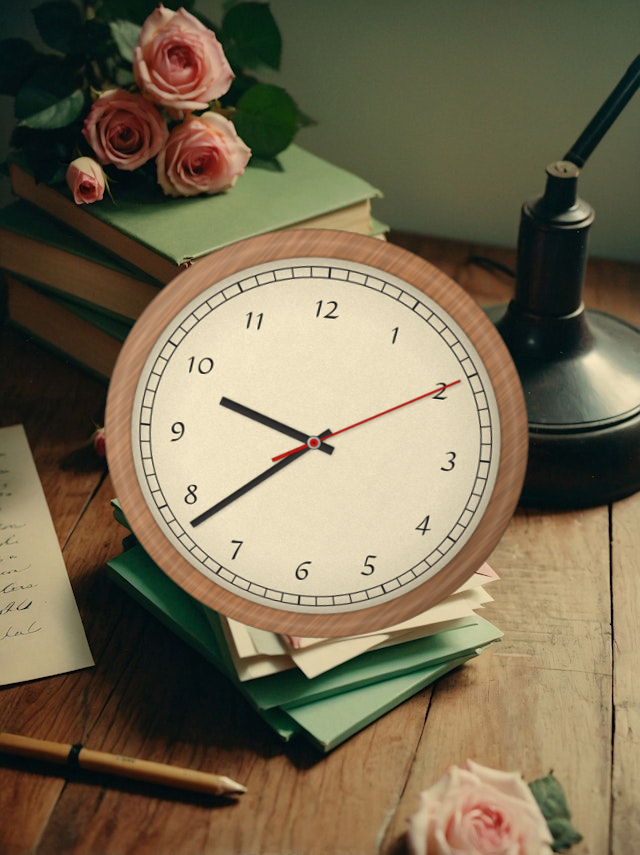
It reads **9:38:10**
